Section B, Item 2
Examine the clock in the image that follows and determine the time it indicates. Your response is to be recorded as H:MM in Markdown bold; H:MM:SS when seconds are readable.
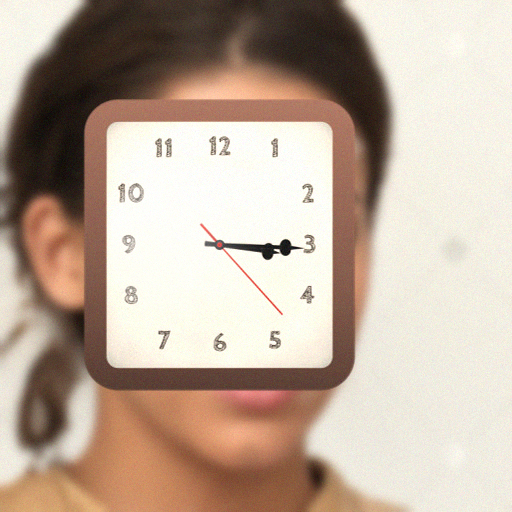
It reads **3:15:23**
